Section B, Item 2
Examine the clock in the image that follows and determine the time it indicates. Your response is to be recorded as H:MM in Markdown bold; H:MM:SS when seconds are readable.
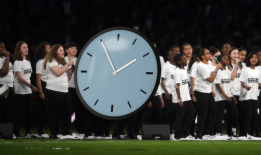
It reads **1:55**
